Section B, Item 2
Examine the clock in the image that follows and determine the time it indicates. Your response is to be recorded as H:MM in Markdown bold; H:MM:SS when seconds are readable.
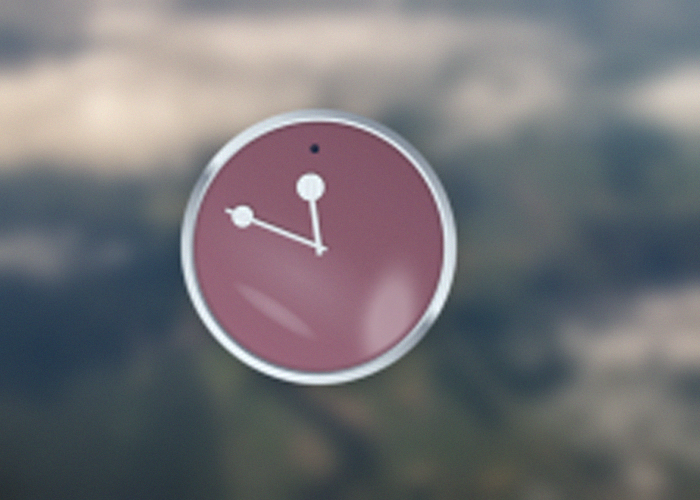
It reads **11:49**
